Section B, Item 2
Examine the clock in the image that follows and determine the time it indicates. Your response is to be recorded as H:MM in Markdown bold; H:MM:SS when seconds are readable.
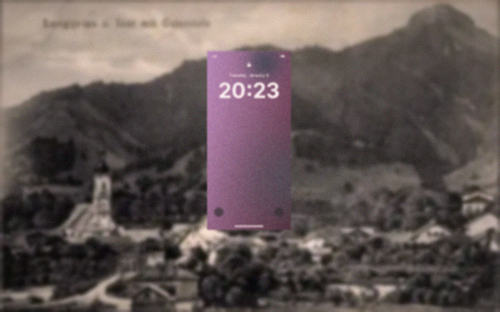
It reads **20:23**
